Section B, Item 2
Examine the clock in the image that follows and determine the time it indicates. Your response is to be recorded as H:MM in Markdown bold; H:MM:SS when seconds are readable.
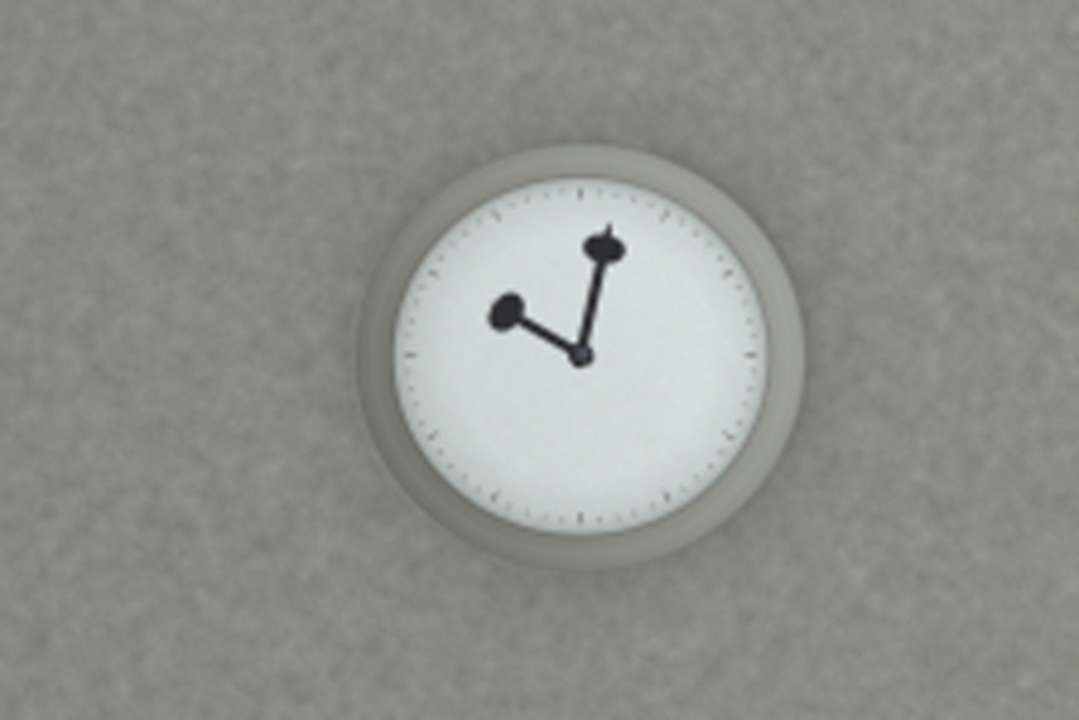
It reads **10:02**
